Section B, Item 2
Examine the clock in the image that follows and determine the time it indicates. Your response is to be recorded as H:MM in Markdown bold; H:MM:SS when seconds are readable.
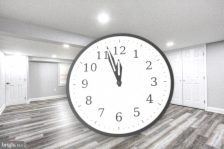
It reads **11:57**
